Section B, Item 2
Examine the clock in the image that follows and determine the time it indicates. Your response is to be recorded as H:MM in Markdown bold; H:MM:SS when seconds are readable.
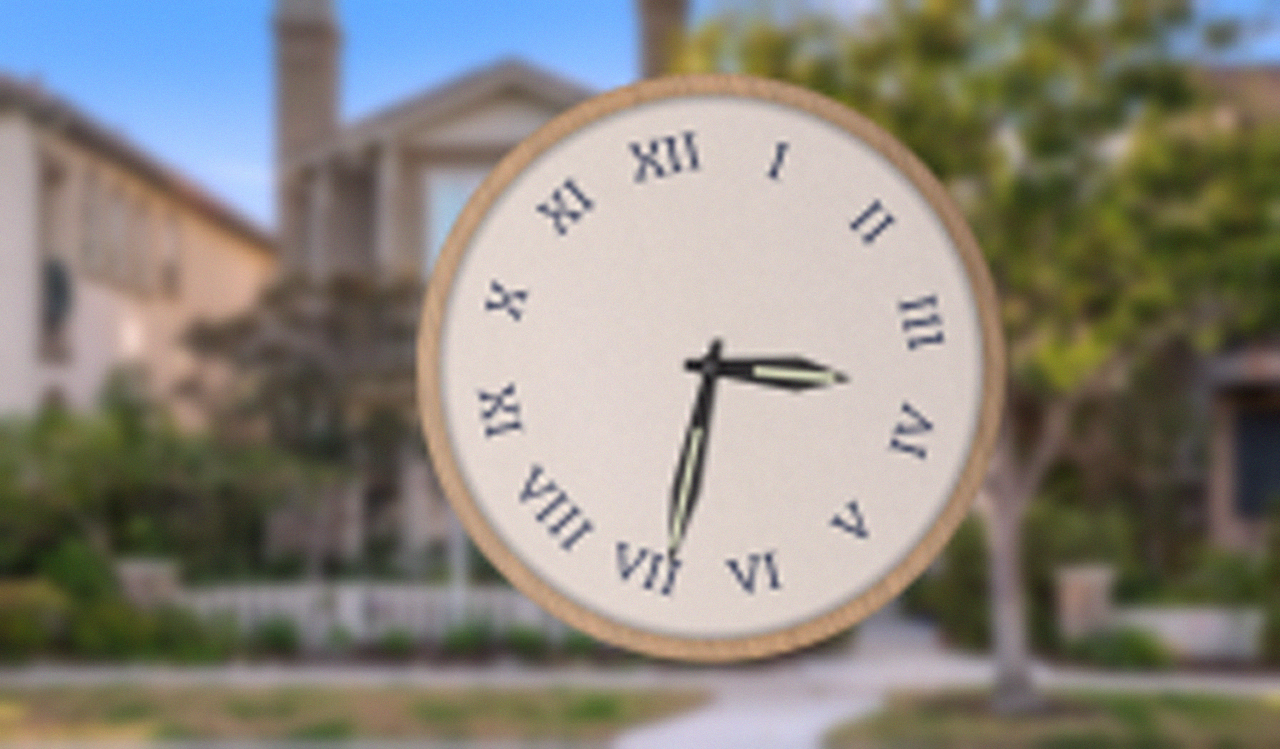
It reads **3:34**
